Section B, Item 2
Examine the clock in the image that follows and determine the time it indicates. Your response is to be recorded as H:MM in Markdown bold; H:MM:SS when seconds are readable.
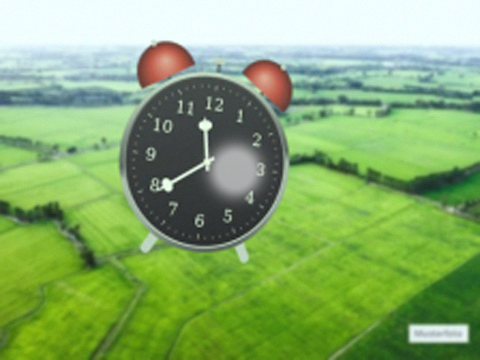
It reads **11:39**
